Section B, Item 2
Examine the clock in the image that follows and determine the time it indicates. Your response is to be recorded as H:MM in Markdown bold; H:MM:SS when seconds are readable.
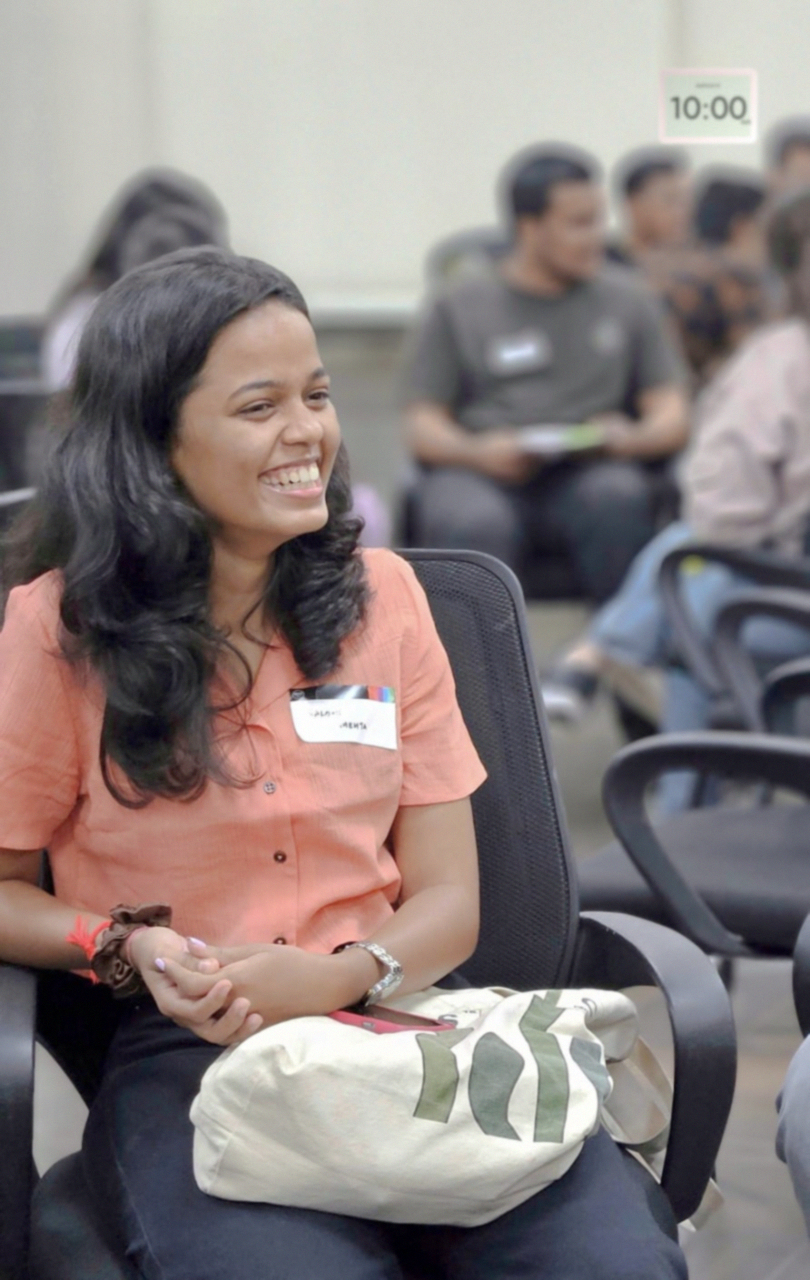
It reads **10:00**
